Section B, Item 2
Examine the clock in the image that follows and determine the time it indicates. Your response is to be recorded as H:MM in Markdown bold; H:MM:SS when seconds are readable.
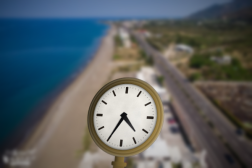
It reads **4:35**
